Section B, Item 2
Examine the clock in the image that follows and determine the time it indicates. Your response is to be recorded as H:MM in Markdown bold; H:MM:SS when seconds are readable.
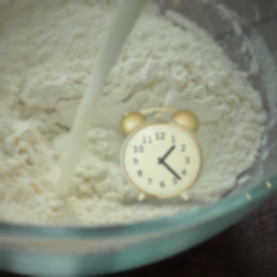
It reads **1:23**
